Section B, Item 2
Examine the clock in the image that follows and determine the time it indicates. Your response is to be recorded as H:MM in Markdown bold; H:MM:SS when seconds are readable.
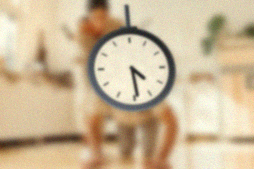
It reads **4:29**
